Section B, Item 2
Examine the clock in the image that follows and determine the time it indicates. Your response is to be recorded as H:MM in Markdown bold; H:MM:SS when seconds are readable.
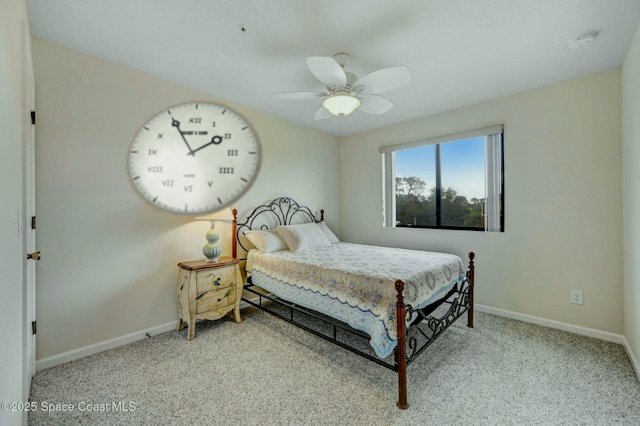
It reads **1:55**
